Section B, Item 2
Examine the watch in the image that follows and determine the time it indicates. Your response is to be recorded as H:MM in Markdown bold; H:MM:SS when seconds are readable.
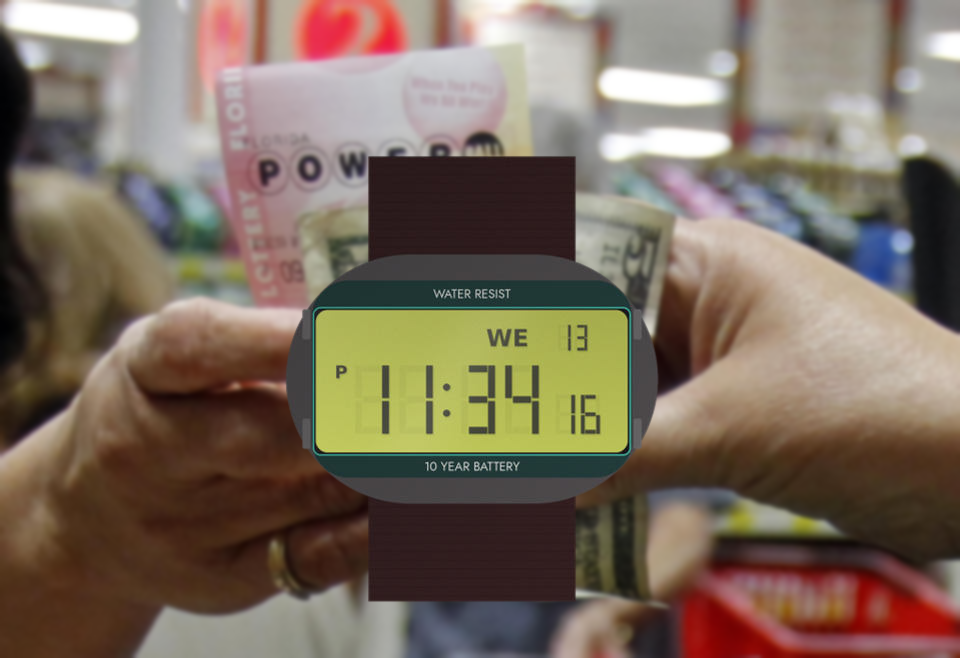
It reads **11:34:16**
